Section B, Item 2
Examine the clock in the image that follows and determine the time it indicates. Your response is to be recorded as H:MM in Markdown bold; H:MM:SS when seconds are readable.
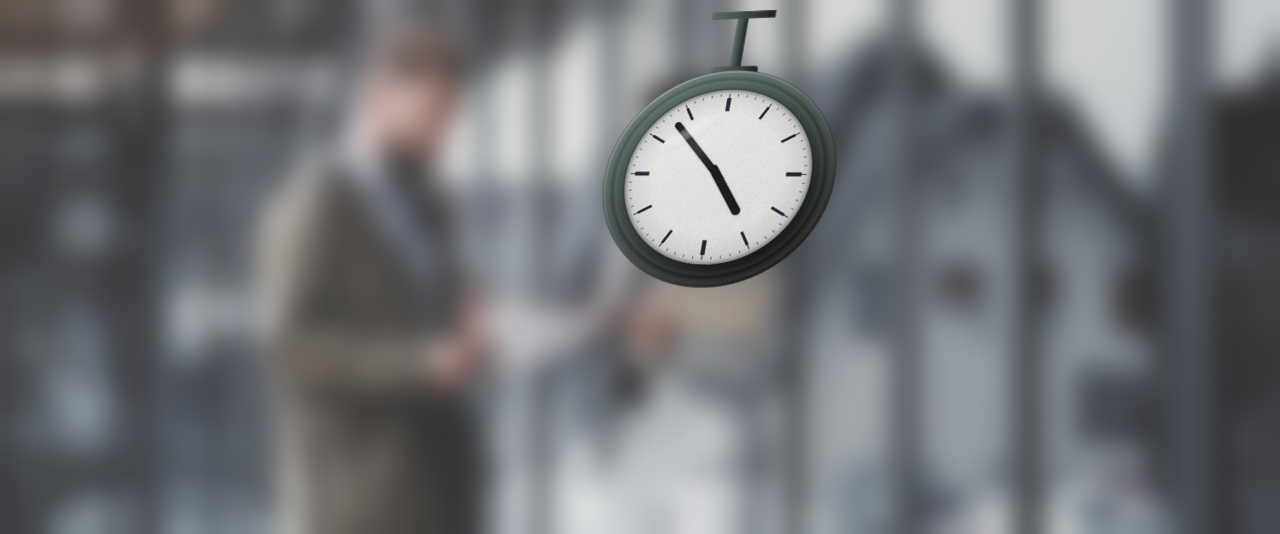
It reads **4:53**
